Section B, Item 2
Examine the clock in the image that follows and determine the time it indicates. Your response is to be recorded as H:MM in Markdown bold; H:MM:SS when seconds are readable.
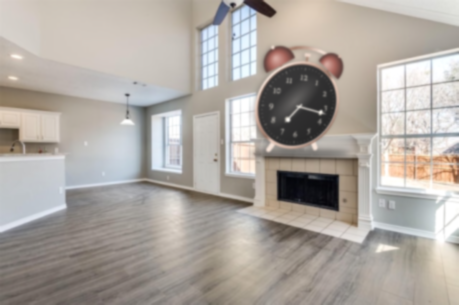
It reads **7:17**
